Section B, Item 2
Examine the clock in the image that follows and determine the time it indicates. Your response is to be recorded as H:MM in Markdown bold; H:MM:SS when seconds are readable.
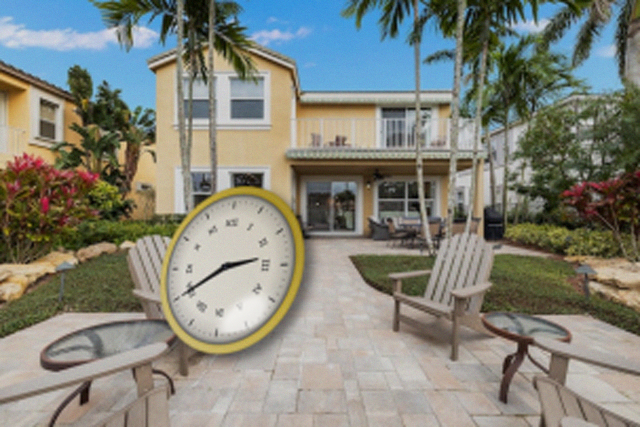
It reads **2:40**
